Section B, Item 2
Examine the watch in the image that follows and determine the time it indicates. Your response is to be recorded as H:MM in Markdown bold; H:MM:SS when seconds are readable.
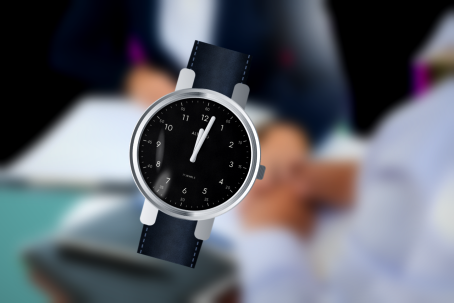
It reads **12:02**
